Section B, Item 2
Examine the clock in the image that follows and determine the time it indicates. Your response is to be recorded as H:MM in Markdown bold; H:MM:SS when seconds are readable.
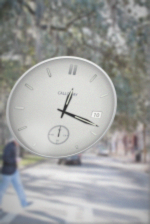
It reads **12:18**
